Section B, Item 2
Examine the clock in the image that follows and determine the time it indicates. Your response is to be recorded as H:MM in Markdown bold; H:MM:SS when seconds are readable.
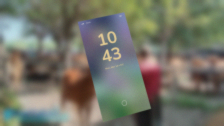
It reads **10:43**
